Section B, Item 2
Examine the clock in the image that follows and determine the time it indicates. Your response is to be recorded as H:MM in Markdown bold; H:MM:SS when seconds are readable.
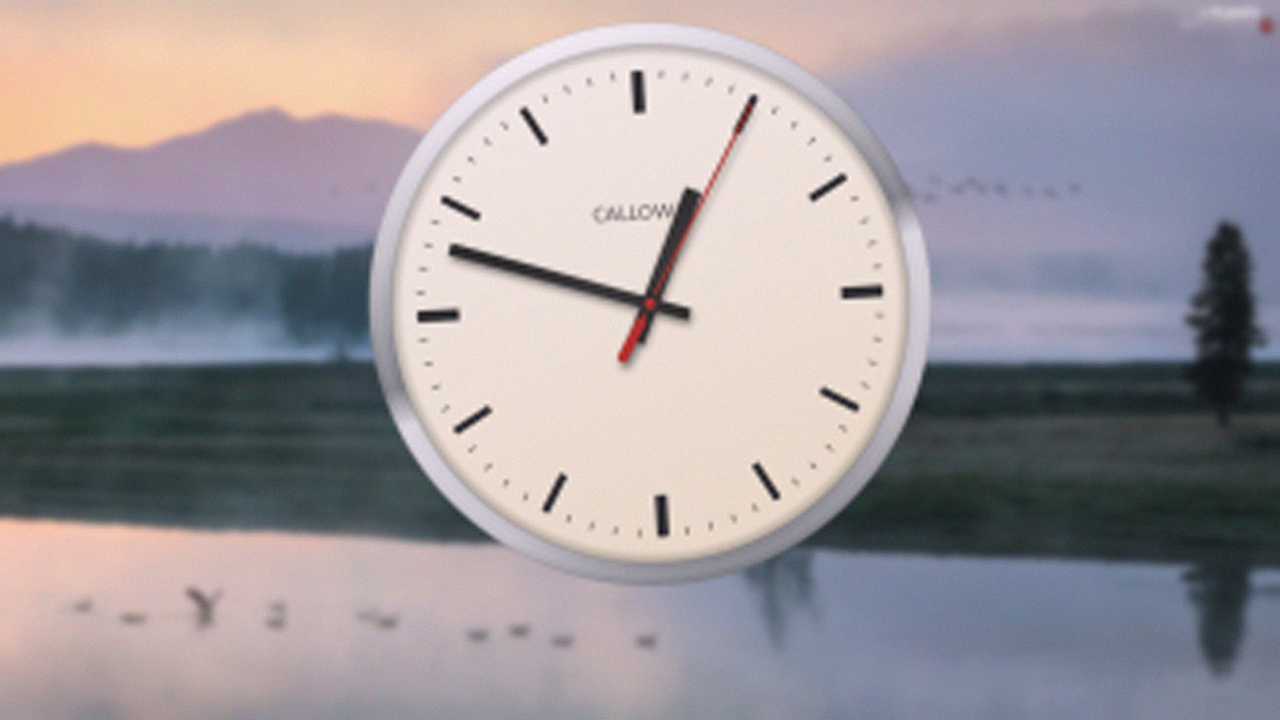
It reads **12:48:05**
